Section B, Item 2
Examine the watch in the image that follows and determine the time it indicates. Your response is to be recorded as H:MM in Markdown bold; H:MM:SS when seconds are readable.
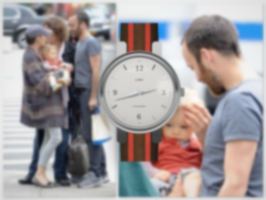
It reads **2:42**
